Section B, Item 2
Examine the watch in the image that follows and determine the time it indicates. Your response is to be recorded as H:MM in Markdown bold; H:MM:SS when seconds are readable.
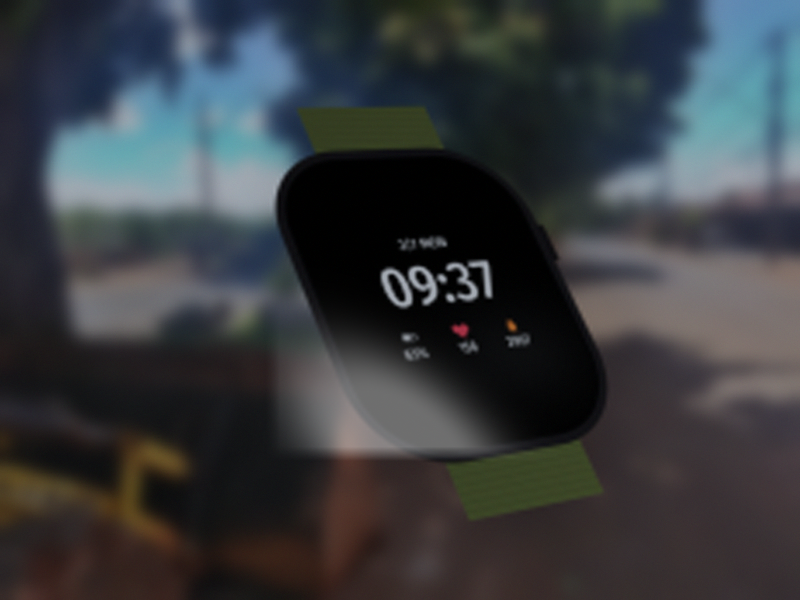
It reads **9:37**
